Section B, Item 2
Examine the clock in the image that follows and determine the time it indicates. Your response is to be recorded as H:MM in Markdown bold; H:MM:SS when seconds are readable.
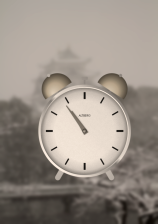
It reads **10:54**
